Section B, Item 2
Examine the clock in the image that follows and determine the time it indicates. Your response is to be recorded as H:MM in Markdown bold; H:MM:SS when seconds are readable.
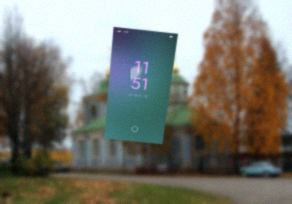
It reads **11:51**
